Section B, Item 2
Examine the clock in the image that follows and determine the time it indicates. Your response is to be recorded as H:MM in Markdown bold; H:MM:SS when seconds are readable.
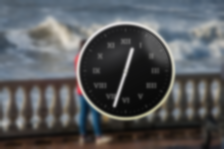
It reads **12:33**
